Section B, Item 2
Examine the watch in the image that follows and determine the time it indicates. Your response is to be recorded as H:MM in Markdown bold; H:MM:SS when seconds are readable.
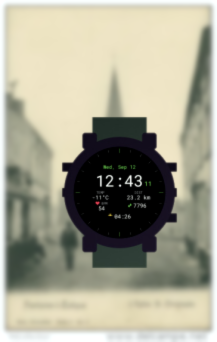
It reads **12:43**
